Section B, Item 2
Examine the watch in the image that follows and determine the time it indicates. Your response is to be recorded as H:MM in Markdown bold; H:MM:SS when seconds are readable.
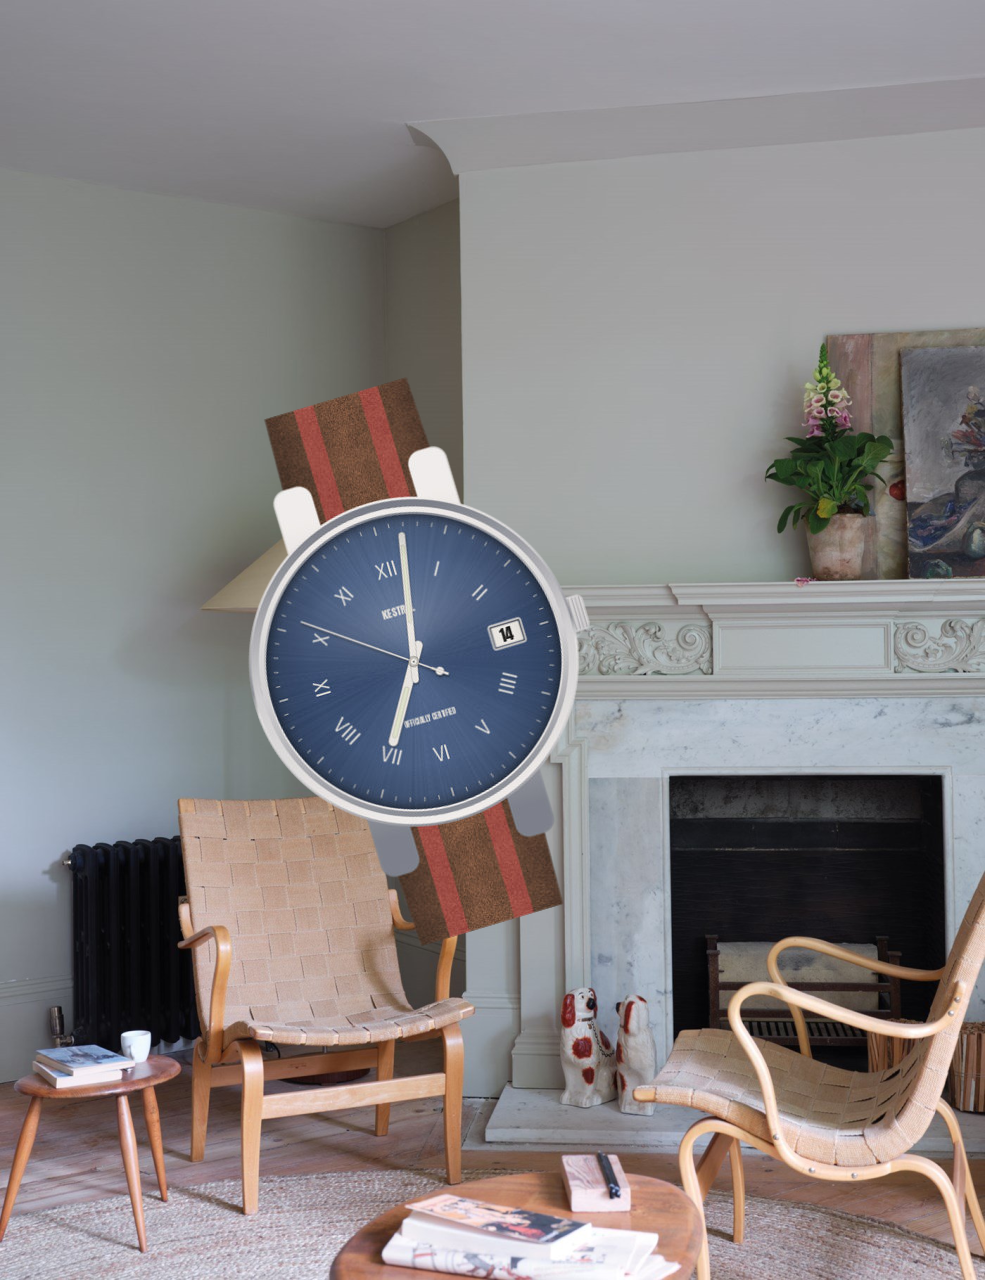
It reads **7:01:51**
